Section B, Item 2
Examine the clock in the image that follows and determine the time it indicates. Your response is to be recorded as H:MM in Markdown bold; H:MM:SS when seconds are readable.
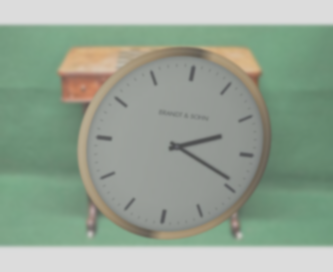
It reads **2:19**
